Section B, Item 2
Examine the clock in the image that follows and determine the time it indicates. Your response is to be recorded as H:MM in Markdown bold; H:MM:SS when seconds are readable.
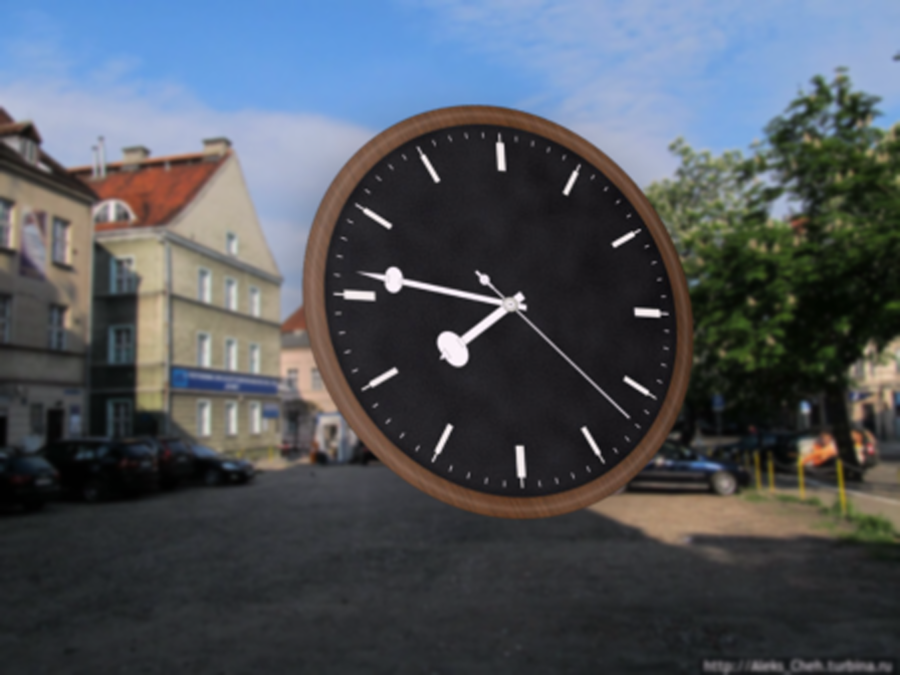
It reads **7:46:22**
